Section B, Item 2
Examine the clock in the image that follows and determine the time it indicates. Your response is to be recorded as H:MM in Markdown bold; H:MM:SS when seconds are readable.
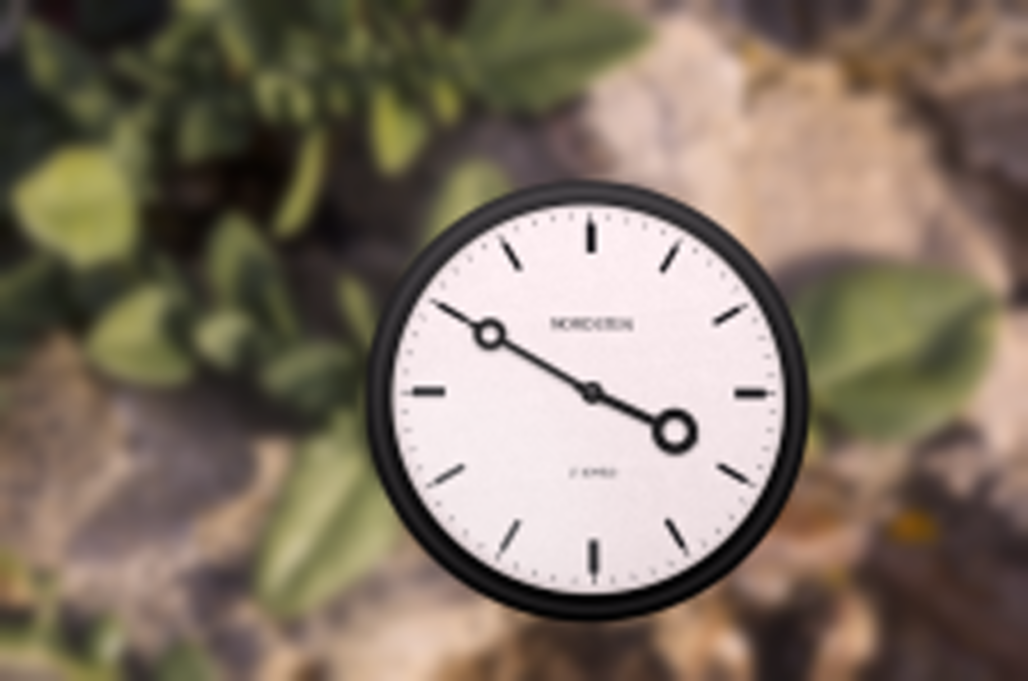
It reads **3:50**
